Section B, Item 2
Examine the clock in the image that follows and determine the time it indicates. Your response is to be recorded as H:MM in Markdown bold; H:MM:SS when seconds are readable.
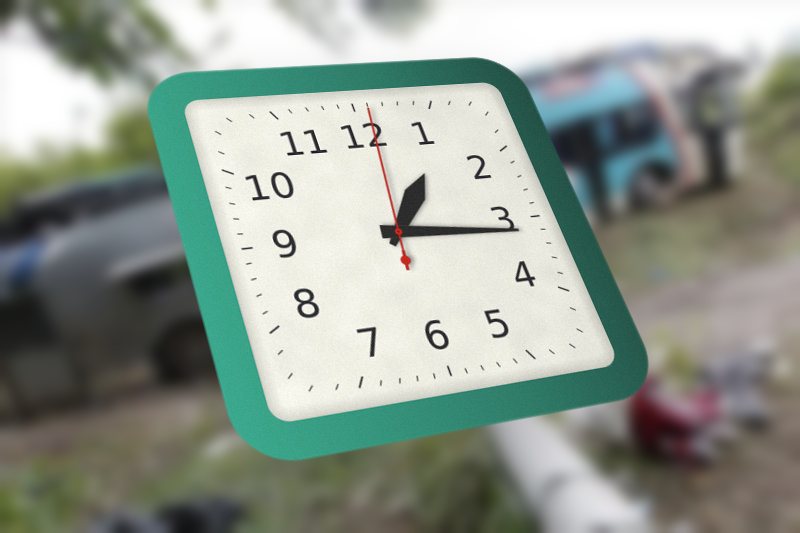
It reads **1:16:01**
